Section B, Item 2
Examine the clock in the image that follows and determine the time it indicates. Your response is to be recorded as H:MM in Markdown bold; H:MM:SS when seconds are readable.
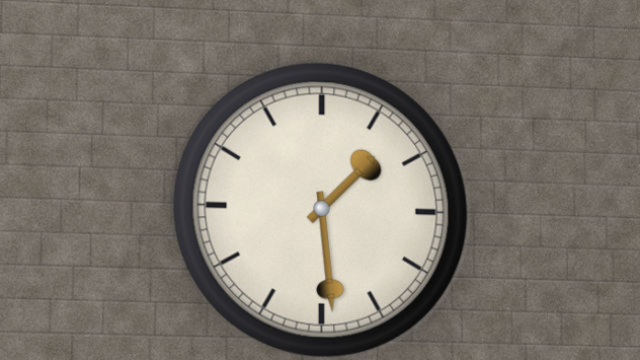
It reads **1:29**
